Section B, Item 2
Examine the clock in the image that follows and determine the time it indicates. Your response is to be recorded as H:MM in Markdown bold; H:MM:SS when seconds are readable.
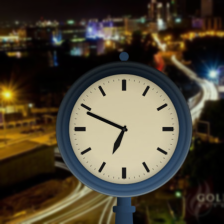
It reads **6:49**
